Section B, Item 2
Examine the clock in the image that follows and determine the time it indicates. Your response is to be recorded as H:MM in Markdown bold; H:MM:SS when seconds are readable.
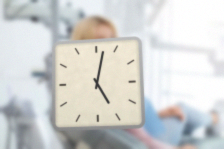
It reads **5:02**
